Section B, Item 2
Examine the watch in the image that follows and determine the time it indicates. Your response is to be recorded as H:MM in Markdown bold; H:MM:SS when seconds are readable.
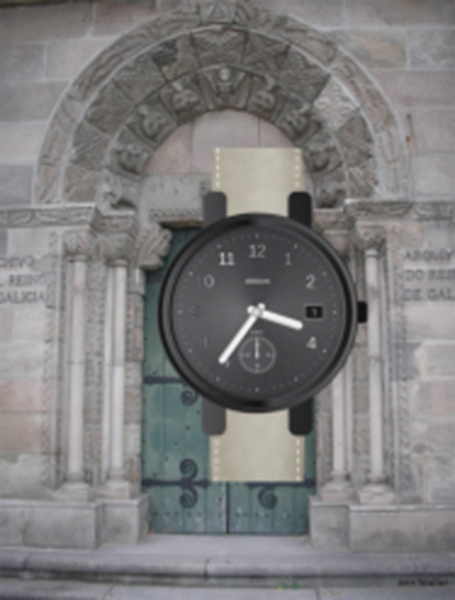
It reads **3:36**
